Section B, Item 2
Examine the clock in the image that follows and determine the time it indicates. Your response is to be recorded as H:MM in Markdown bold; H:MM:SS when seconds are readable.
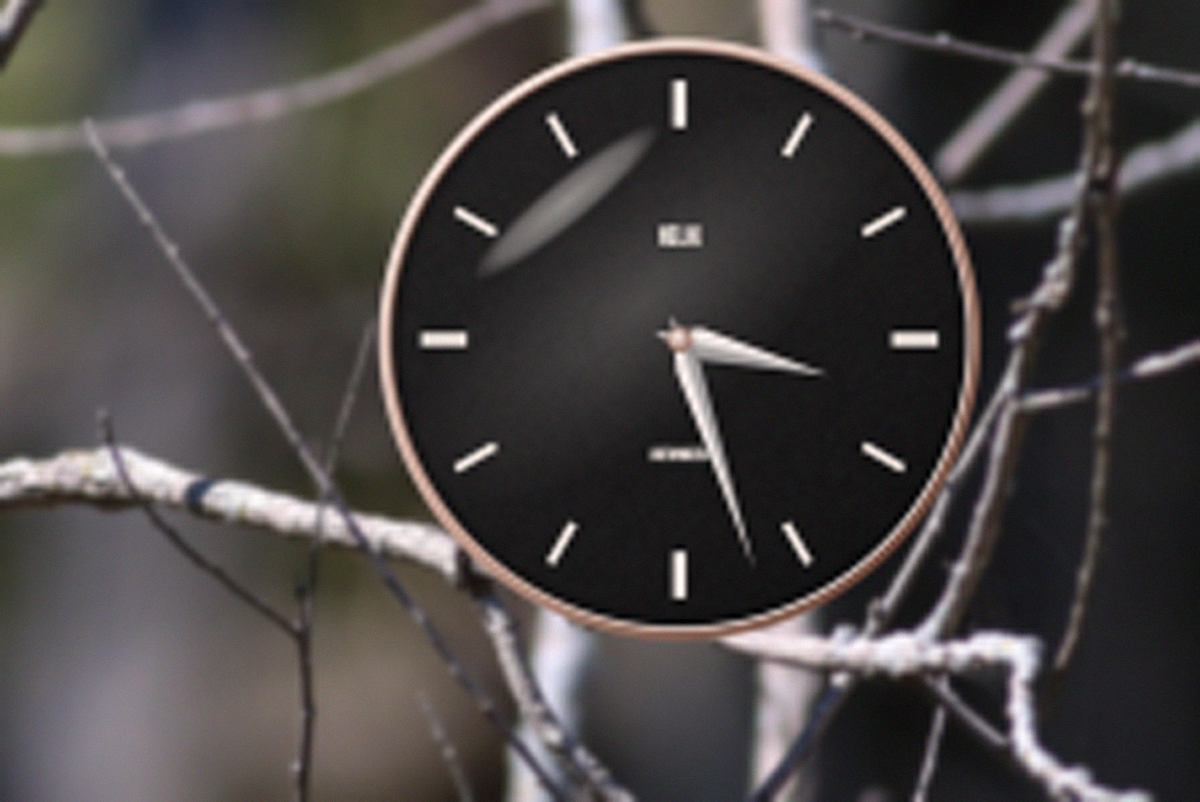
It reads **3:27**
